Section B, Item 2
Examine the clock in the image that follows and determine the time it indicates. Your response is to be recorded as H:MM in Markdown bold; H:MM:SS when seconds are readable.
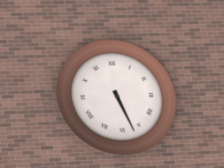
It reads **5:27**
